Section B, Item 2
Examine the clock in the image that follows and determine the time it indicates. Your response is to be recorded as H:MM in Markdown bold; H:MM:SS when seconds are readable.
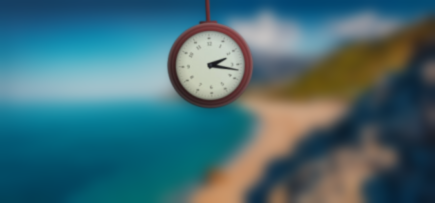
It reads **2:17**
